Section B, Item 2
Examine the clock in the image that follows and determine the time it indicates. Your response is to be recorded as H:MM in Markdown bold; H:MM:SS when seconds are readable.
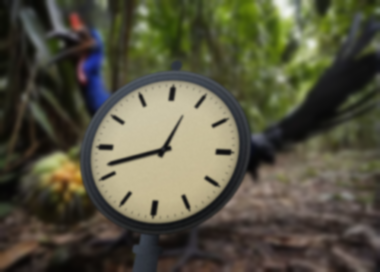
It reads **12:42**
